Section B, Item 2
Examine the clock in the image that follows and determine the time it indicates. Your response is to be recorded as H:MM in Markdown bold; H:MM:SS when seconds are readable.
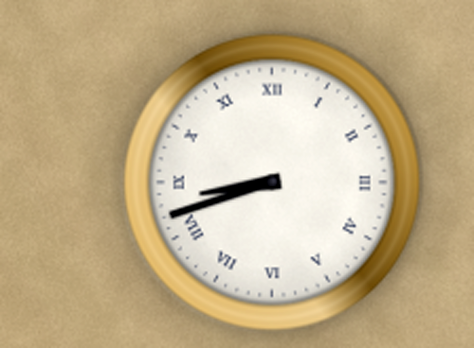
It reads **8:42**
